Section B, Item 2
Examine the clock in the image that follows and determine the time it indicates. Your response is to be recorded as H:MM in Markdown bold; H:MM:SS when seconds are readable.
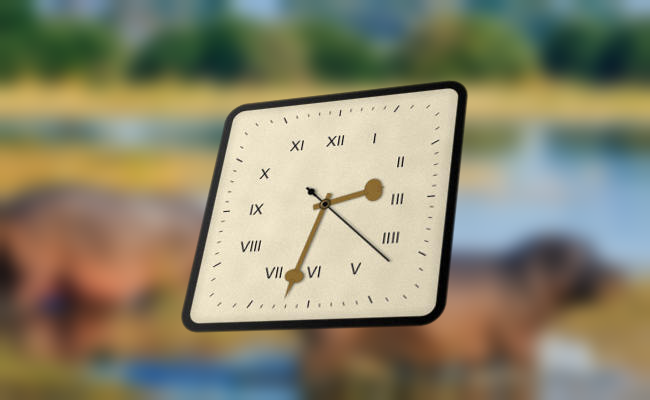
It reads **2:32:22**
